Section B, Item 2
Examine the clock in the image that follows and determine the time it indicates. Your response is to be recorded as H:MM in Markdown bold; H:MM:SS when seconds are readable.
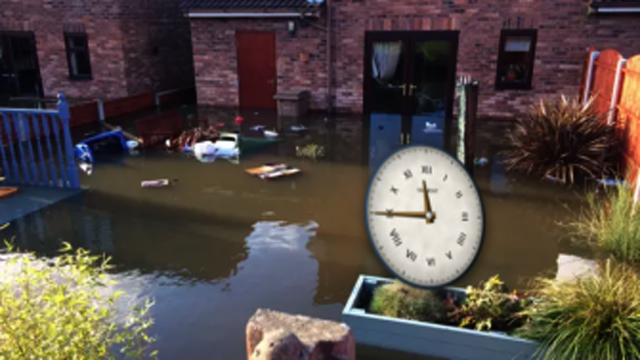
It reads **11:45**
